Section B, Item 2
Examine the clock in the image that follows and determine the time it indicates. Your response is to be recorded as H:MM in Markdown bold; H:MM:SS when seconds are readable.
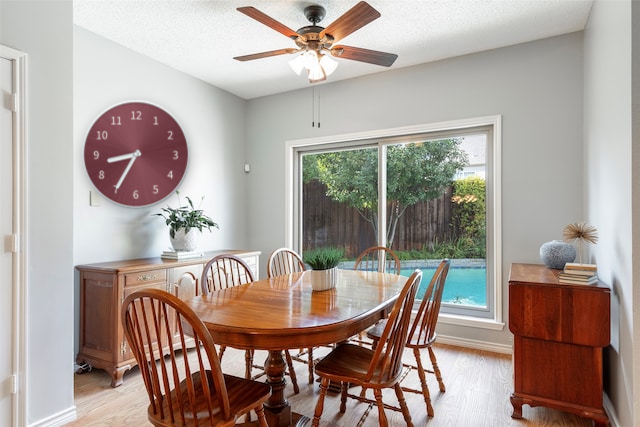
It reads **8:35**
